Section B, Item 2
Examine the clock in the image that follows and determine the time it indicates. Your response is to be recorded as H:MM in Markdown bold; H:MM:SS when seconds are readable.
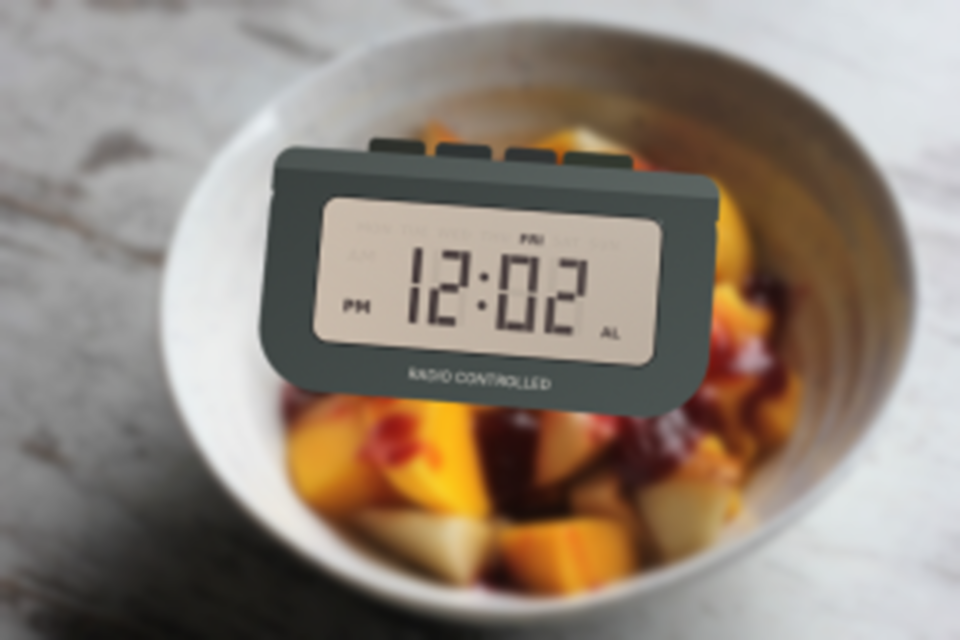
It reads **12:02**
